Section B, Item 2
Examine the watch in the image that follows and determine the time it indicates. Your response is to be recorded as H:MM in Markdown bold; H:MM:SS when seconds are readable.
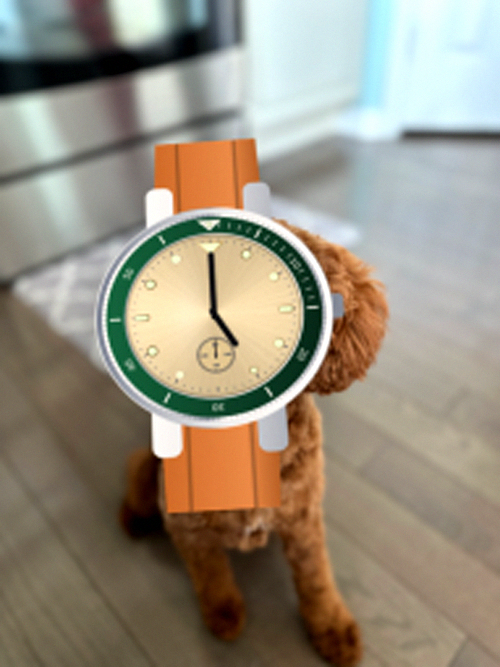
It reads **5:00**
